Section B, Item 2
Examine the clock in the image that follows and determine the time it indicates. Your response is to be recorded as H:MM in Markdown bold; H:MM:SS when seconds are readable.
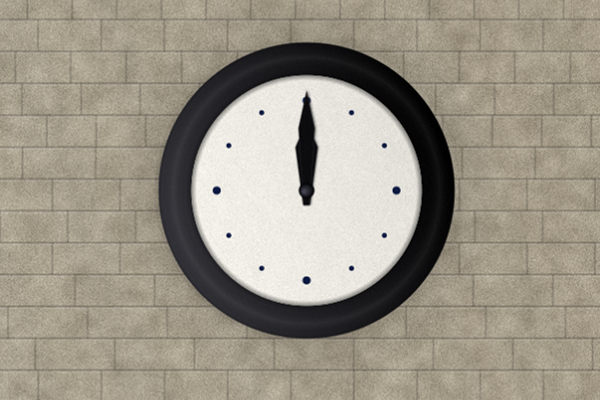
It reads **12:00**
